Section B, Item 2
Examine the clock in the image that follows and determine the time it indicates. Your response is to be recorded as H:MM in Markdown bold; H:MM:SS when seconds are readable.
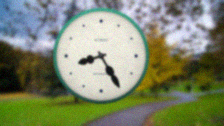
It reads **8:25**
